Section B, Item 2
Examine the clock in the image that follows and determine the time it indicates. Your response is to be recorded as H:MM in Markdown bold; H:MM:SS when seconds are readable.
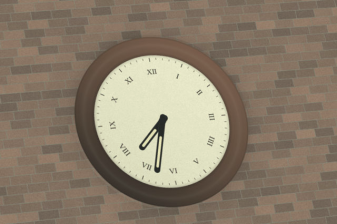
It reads **7:33**
